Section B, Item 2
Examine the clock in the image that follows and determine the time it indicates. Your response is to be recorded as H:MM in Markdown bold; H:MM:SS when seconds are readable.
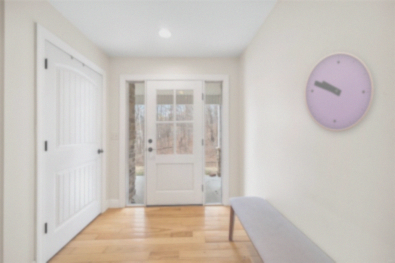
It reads **9:48**
